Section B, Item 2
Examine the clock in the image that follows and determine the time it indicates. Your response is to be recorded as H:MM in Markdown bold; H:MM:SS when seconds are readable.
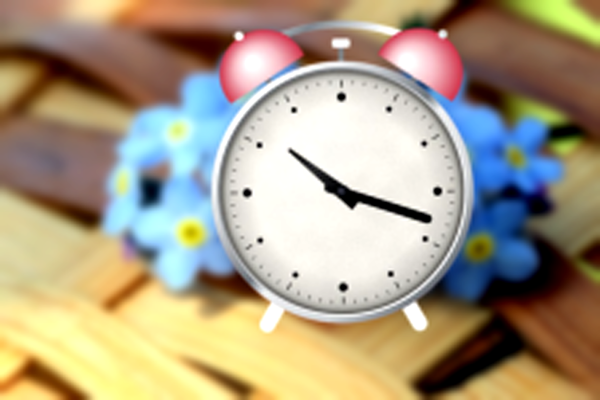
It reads **10:18**
